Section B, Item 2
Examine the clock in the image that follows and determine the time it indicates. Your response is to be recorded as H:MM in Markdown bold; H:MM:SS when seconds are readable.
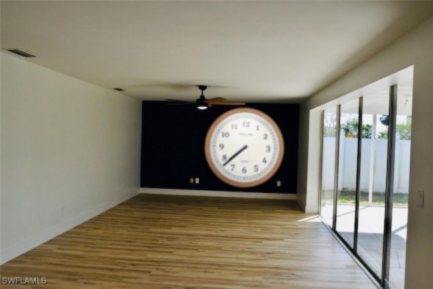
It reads **7:38**
